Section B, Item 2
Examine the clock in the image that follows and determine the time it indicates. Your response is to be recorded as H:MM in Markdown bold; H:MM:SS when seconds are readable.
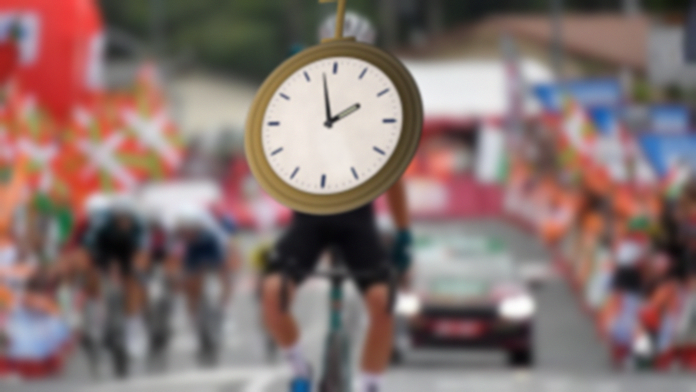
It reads **1:58**
